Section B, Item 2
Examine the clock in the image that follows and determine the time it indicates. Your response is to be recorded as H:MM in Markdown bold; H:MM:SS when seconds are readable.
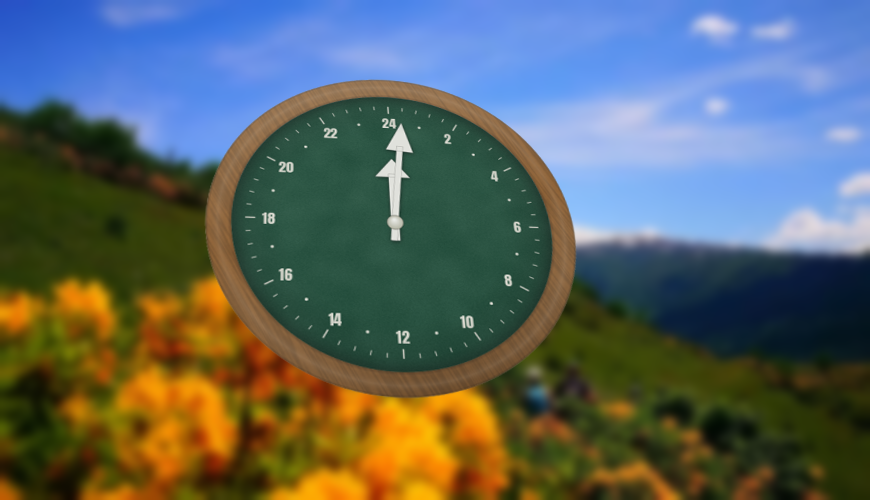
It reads **0:01**
